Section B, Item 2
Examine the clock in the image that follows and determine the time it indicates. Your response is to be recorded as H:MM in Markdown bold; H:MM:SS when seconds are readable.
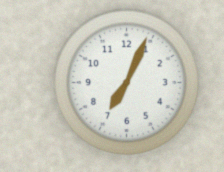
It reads **7:04**
